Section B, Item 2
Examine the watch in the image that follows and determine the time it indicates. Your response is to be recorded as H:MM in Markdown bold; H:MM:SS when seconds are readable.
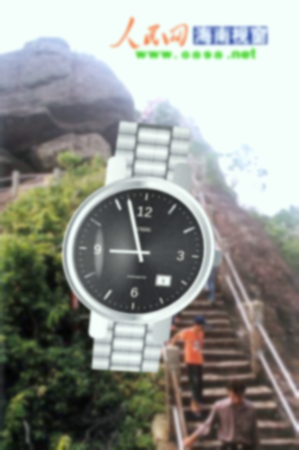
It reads **8:57**
